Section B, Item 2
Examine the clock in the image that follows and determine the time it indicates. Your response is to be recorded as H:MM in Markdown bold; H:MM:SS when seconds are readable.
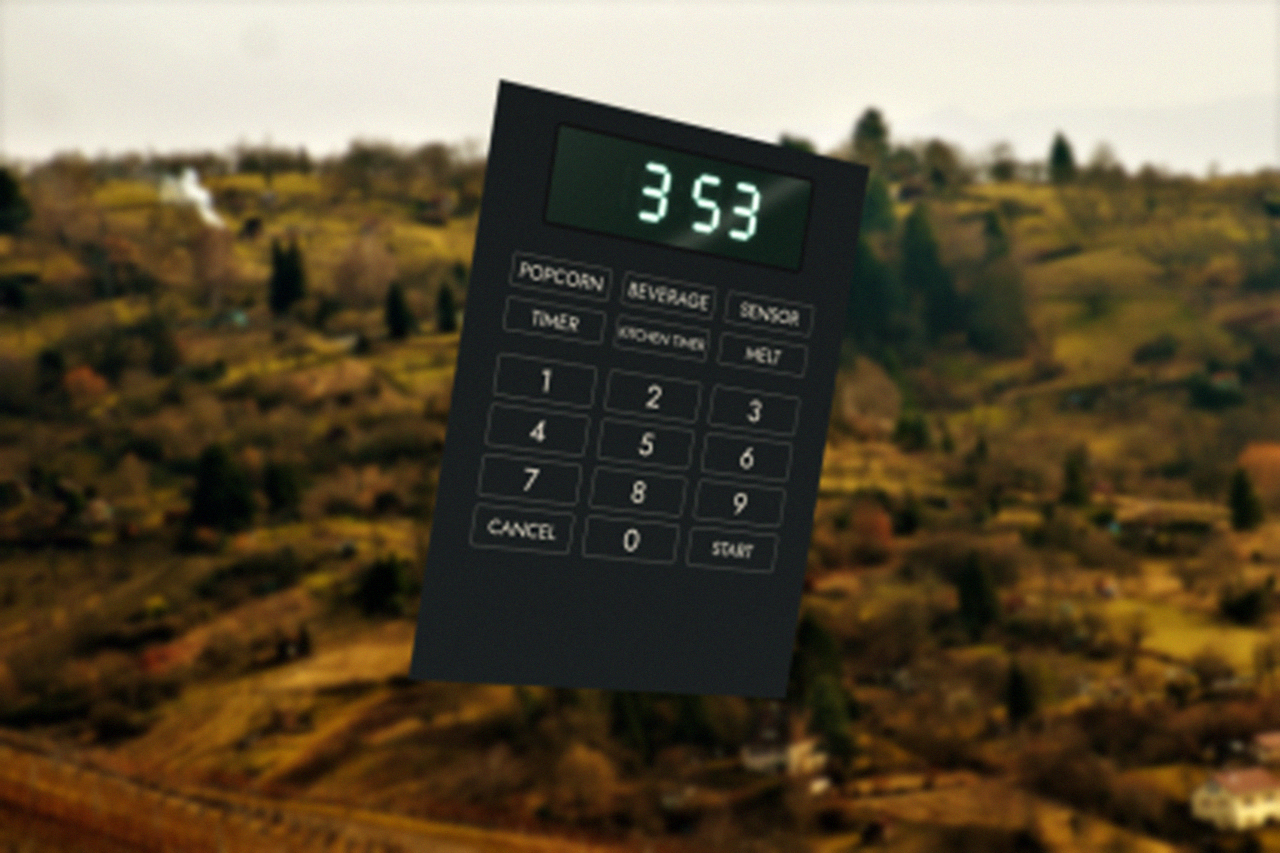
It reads **3:53**
